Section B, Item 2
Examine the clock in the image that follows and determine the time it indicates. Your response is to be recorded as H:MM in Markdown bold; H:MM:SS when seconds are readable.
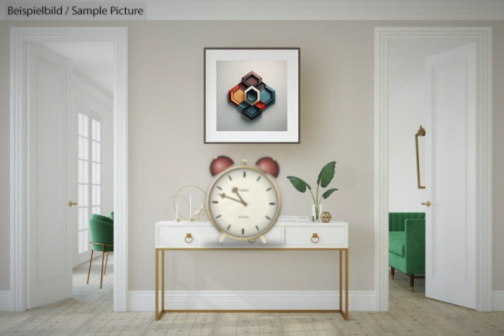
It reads **10:48**
